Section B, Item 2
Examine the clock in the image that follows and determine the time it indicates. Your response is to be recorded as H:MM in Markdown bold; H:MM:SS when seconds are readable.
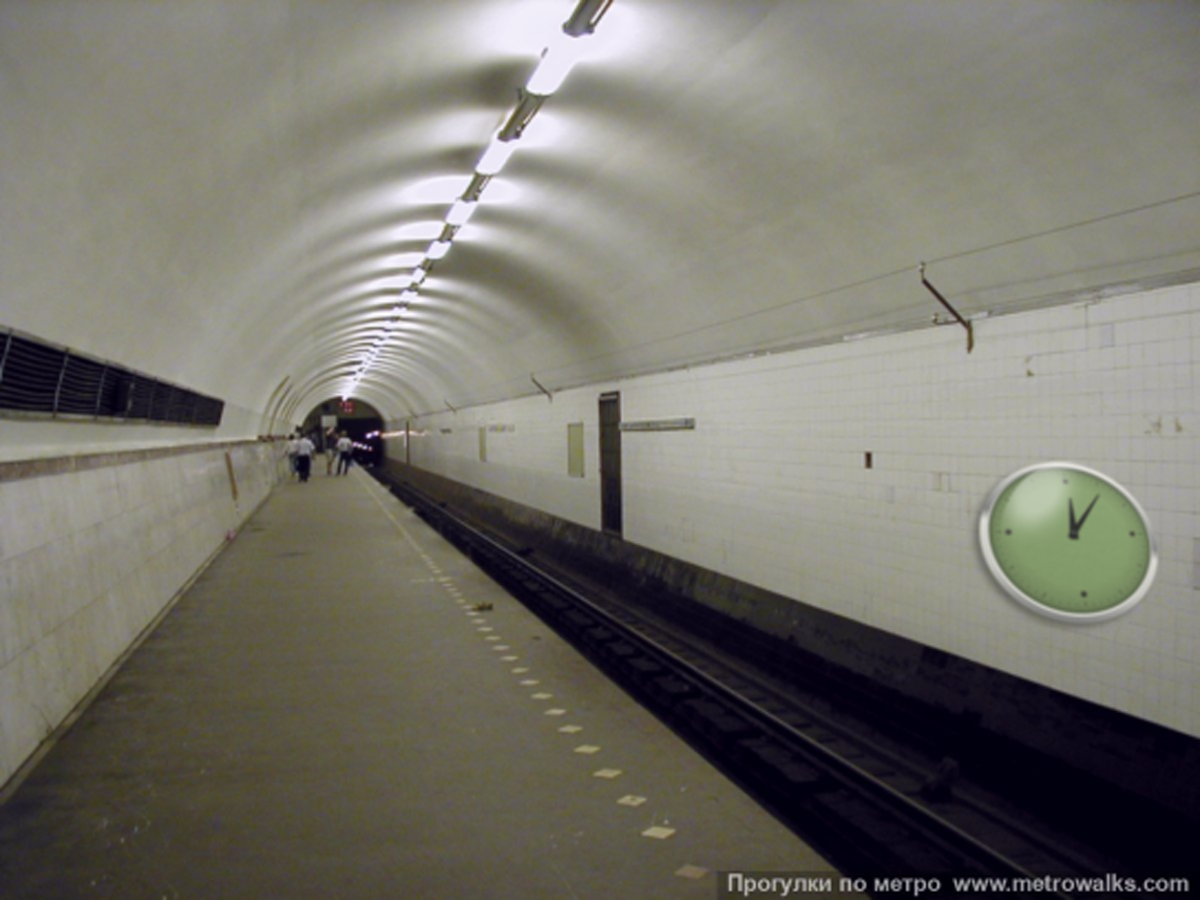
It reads **12:06**
